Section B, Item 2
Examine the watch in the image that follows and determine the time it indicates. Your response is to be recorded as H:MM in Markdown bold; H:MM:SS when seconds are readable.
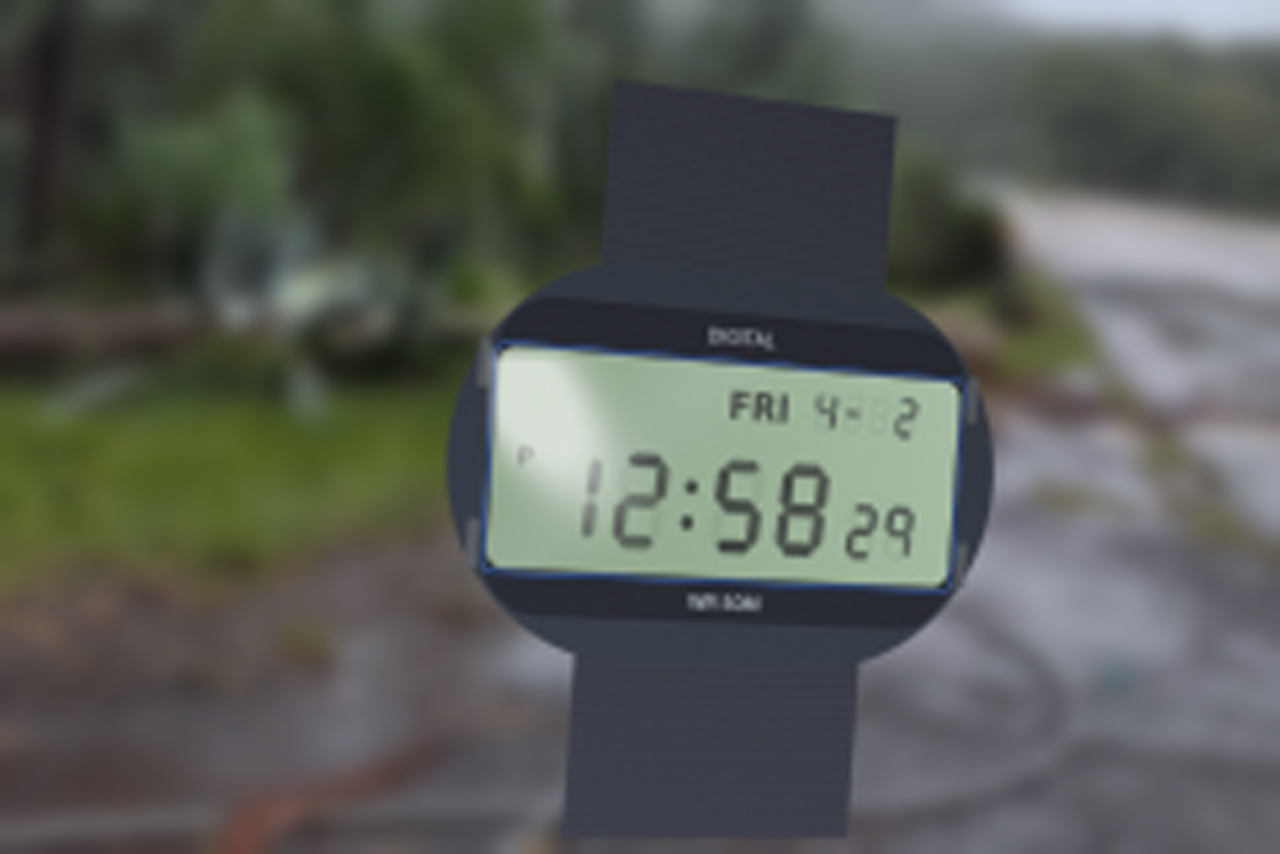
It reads **12:58:29**
